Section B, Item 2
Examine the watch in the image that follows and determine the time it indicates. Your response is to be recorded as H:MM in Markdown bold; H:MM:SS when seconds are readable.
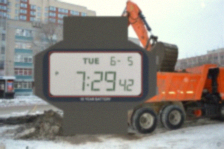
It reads **7:29:42**
